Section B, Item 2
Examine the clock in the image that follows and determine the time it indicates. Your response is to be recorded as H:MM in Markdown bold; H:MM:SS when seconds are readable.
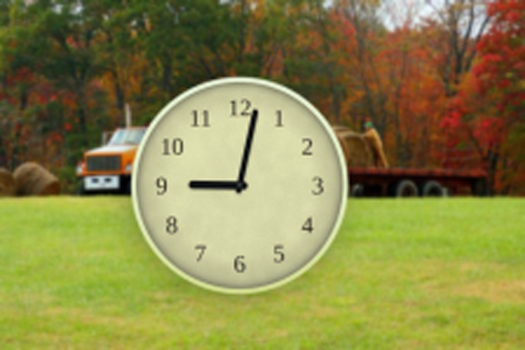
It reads **9:02**
